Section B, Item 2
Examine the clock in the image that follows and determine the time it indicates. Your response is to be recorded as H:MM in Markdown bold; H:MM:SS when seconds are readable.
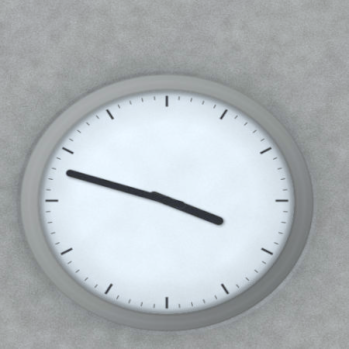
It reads **3:48**
